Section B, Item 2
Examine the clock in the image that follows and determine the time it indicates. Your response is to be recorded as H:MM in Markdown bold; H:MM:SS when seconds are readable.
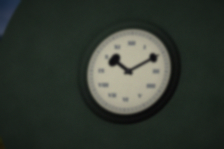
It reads **10:10**
